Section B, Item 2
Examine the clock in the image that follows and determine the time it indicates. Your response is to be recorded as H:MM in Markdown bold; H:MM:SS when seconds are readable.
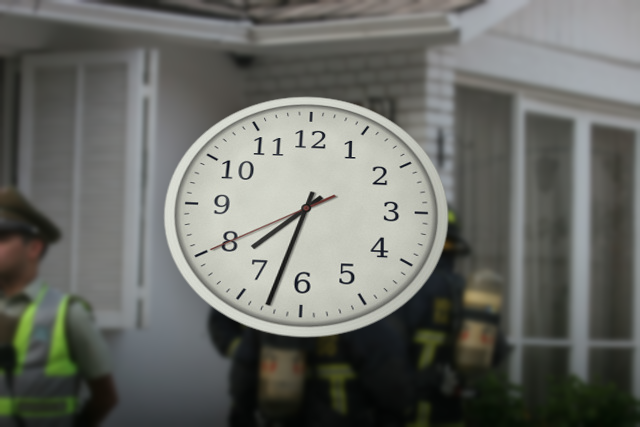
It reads **7:32:40**
